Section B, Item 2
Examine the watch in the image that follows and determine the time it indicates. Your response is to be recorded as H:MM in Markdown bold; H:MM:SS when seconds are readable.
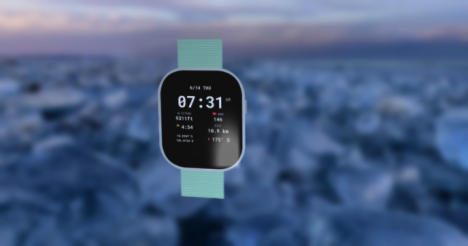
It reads **7:31**
